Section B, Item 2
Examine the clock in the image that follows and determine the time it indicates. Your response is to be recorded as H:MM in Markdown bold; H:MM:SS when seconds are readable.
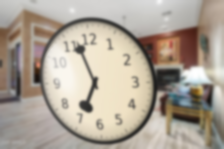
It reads **6:57**
